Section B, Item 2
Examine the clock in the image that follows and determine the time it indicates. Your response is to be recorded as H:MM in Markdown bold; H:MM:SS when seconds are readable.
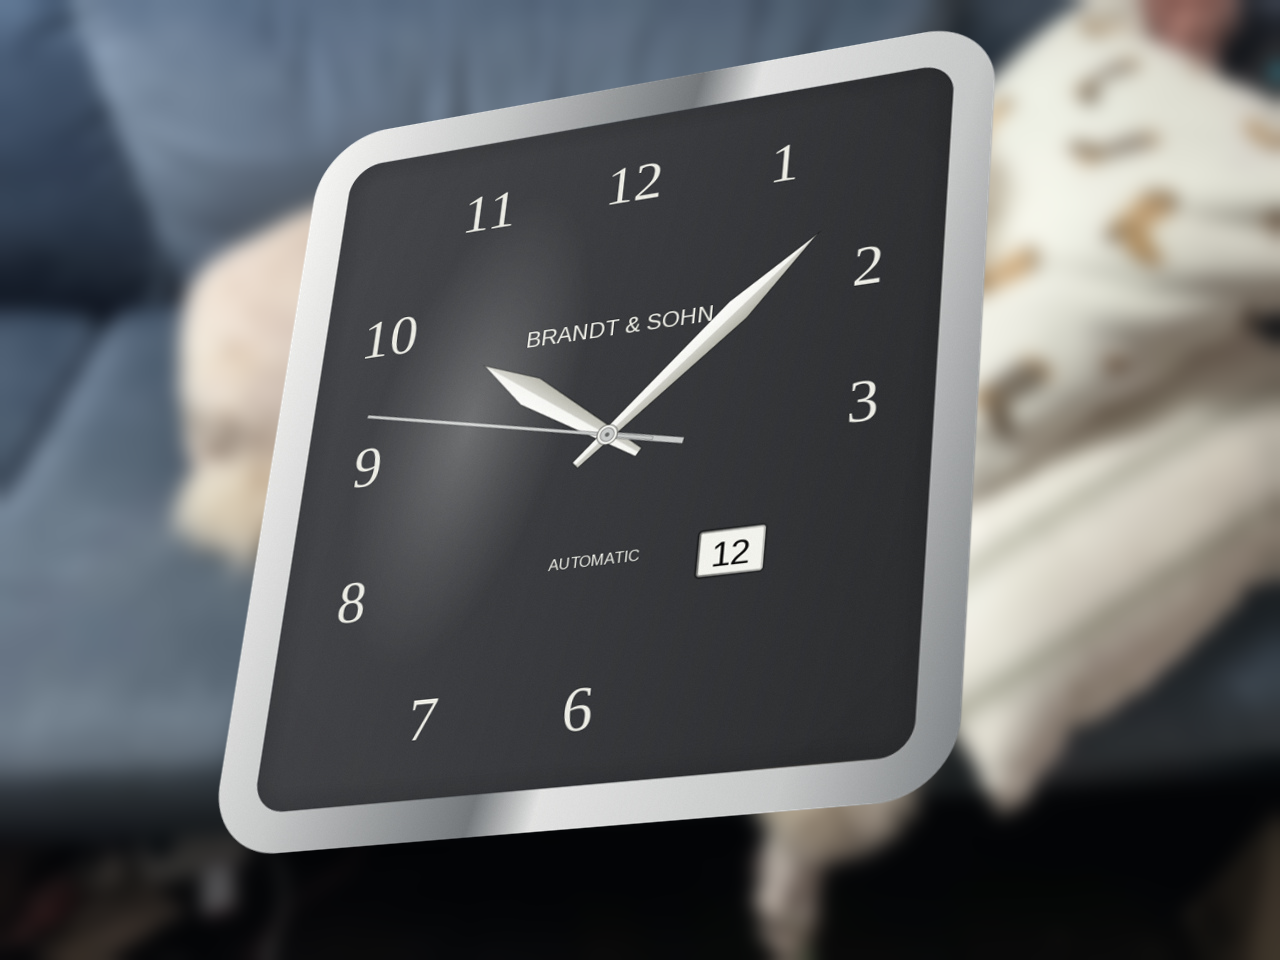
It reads **10:07:47**
